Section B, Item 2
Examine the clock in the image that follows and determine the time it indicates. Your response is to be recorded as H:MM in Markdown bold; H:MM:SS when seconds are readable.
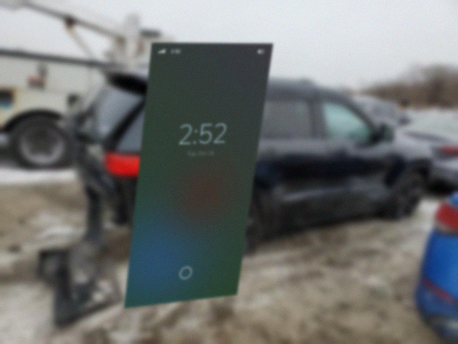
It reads **2:52**
